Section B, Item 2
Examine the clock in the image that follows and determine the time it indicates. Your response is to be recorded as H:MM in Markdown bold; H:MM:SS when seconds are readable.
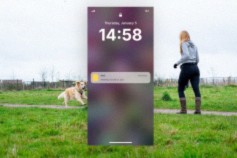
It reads **14:58**
